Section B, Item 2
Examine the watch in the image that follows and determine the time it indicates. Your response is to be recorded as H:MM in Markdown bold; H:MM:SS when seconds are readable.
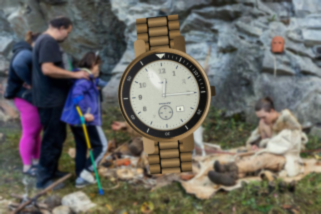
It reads **12:15**
